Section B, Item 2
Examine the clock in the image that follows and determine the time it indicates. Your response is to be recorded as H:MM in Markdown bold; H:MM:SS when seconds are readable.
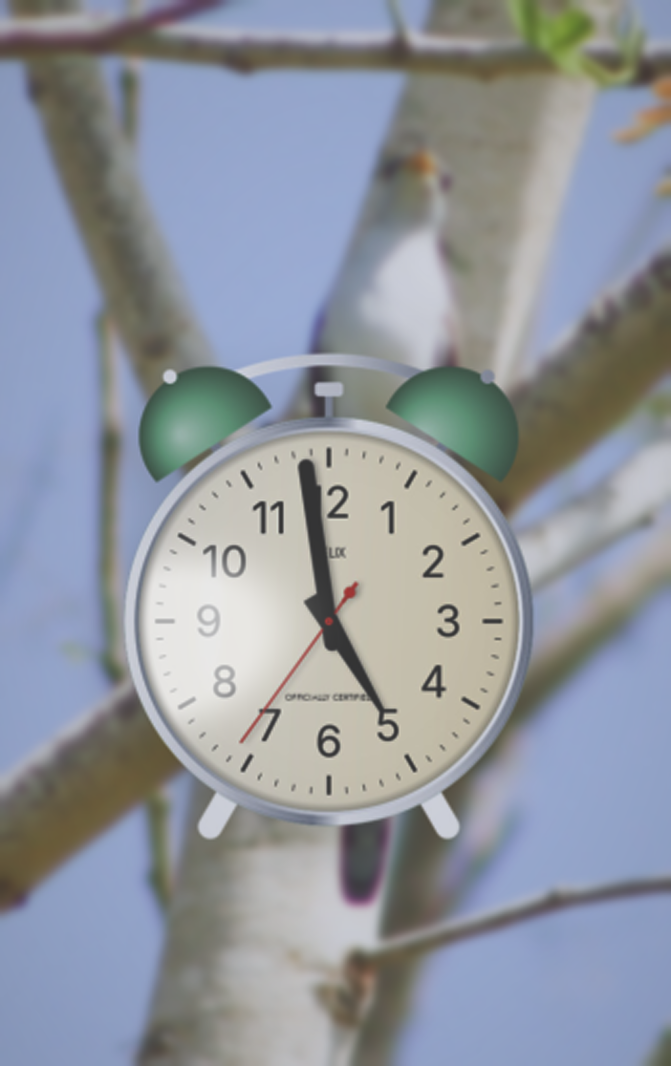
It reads **4:58:36**
